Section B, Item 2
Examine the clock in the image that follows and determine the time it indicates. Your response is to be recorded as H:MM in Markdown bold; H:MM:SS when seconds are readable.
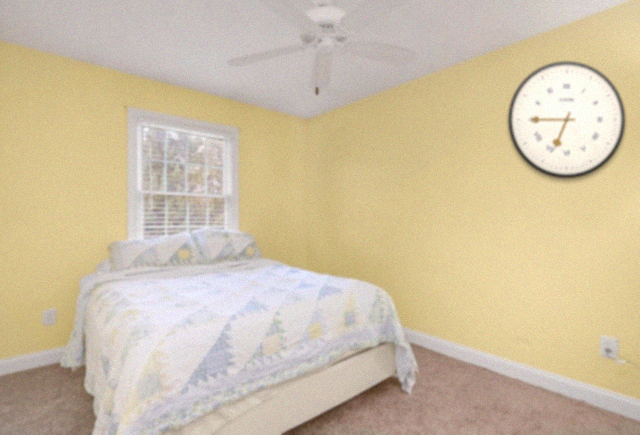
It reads **6:45**
